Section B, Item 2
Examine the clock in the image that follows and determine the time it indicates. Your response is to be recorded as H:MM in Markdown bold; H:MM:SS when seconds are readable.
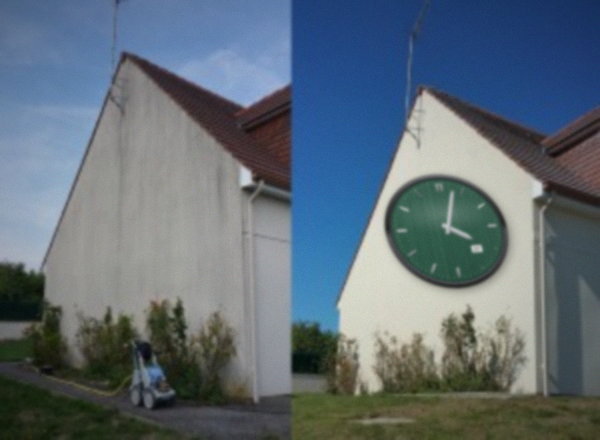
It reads **4:03**
